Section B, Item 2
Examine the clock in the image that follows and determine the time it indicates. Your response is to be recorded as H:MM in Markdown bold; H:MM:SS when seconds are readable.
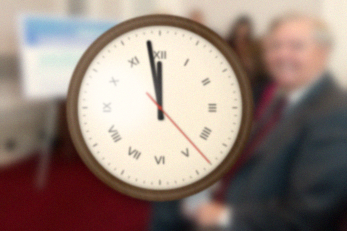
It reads **11:58:23**
